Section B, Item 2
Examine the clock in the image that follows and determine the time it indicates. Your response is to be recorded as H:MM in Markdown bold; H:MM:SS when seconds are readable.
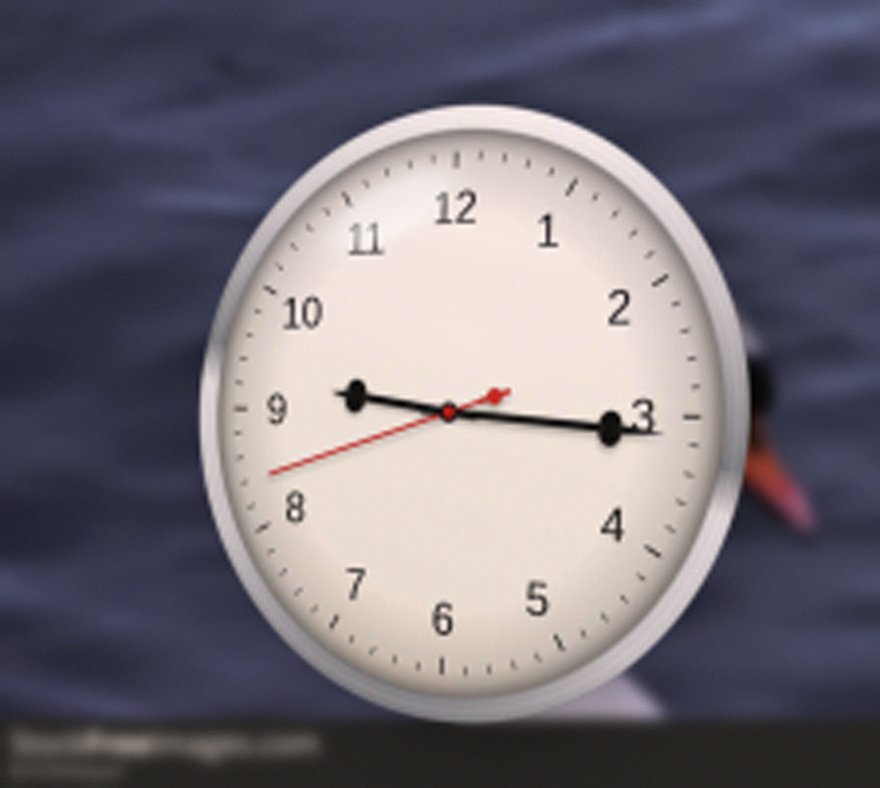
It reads **9:15:42**
